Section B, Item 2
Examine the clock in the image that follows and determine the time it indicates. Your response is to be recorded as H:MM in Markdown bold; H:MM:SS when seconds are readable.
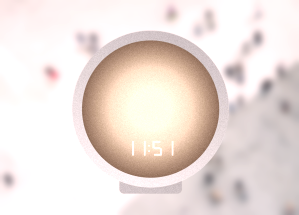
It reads **11:51**
